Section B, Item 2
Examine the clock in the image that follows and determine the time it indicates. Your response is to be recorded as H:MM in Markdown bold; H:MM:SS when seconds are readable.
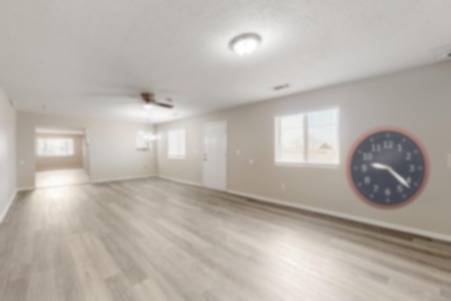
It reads **9:22**
